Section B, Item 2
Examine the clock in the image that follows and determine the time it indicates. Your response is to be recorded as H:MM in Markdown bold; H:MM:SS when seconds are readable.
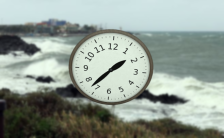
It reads **1:37**
